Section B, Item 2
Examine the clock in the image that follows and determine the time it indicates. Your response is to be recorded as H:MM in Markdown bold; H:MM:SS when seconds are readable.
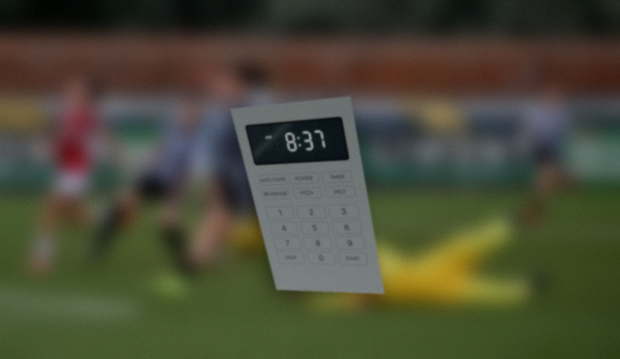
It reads **8:37**
